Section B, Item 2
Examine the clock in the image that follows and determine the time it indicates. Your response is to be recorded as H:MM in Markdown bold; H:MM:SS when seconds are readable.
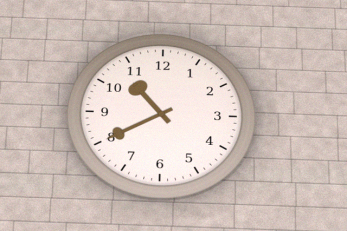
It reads **10:40**
